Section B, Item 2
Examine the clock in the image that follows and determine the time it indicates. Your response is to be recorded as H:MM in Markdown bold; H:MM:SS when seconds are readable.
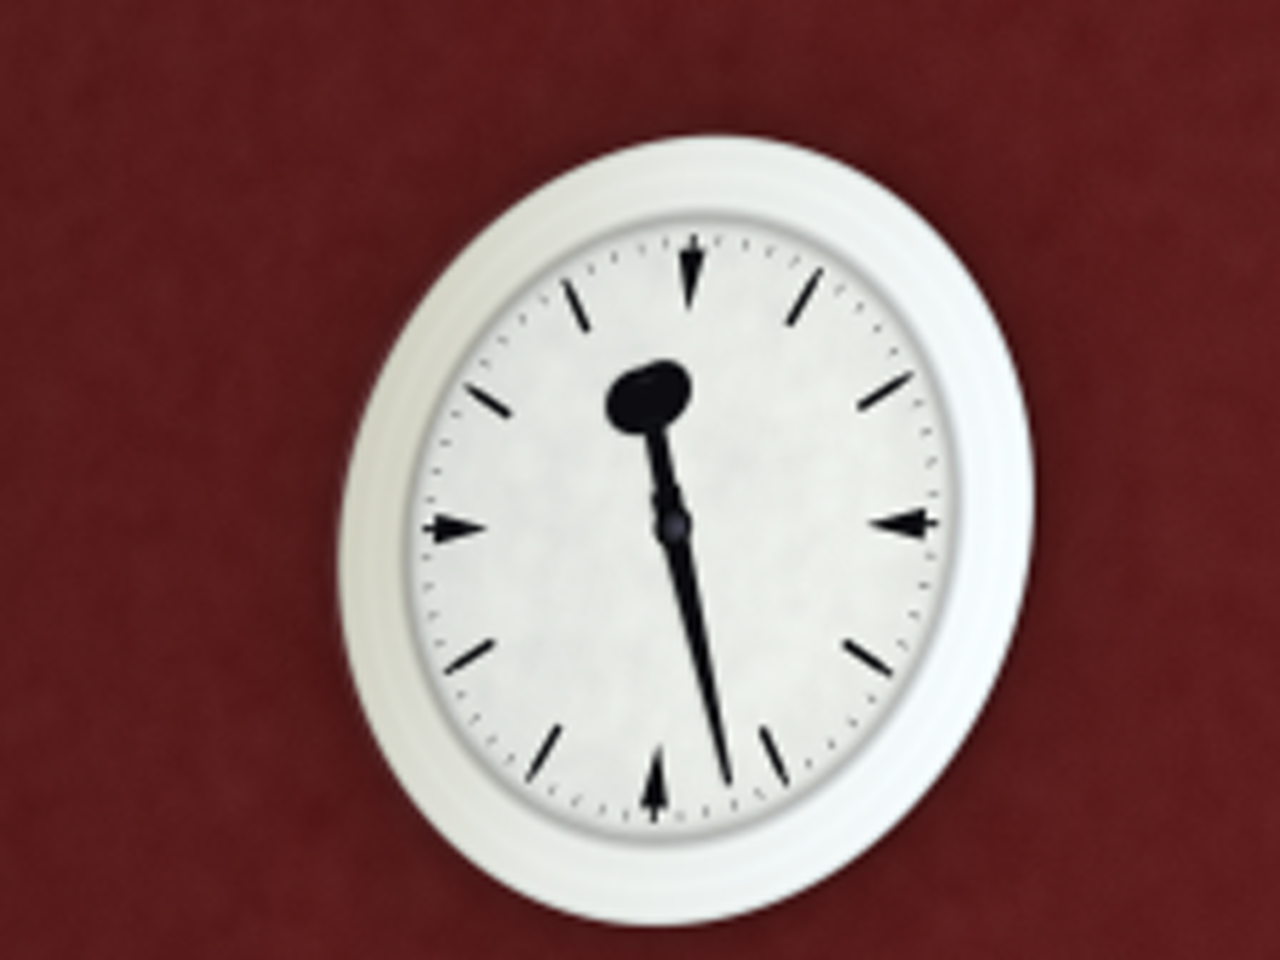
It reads **11:27**
